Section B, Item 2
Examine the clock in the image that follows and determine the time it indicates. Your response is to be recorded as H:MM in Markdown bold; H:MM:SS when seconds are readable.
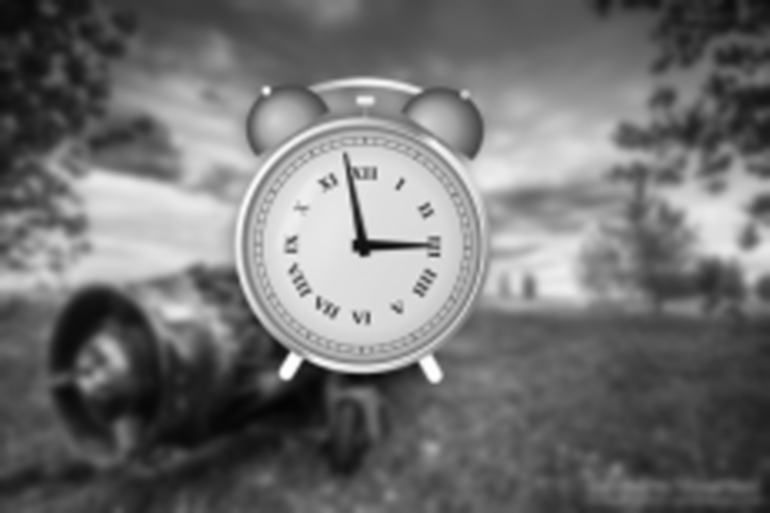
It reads **2:58**
